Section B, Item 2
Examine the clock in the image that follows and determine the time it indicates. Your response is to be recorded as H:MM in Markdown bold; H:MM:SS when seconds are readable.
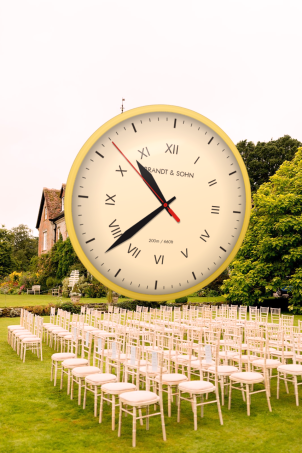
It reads **10:37:52**
